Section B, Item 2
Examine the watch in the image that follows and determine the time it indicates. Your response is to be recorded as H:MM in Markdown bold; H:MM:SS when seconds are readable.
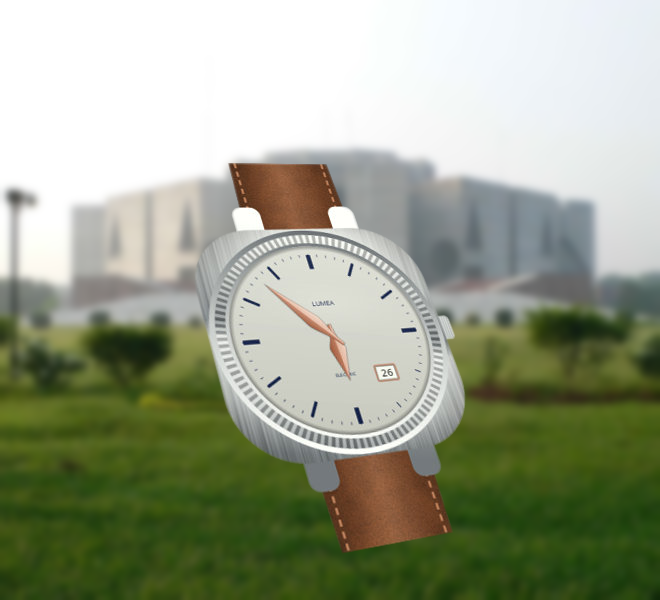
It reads **5:53**
